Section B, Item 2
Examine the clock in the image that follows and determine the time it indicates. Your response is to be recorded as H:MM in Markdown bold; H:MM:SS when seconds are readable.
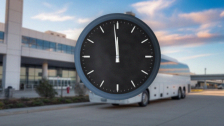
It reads **11:59**
